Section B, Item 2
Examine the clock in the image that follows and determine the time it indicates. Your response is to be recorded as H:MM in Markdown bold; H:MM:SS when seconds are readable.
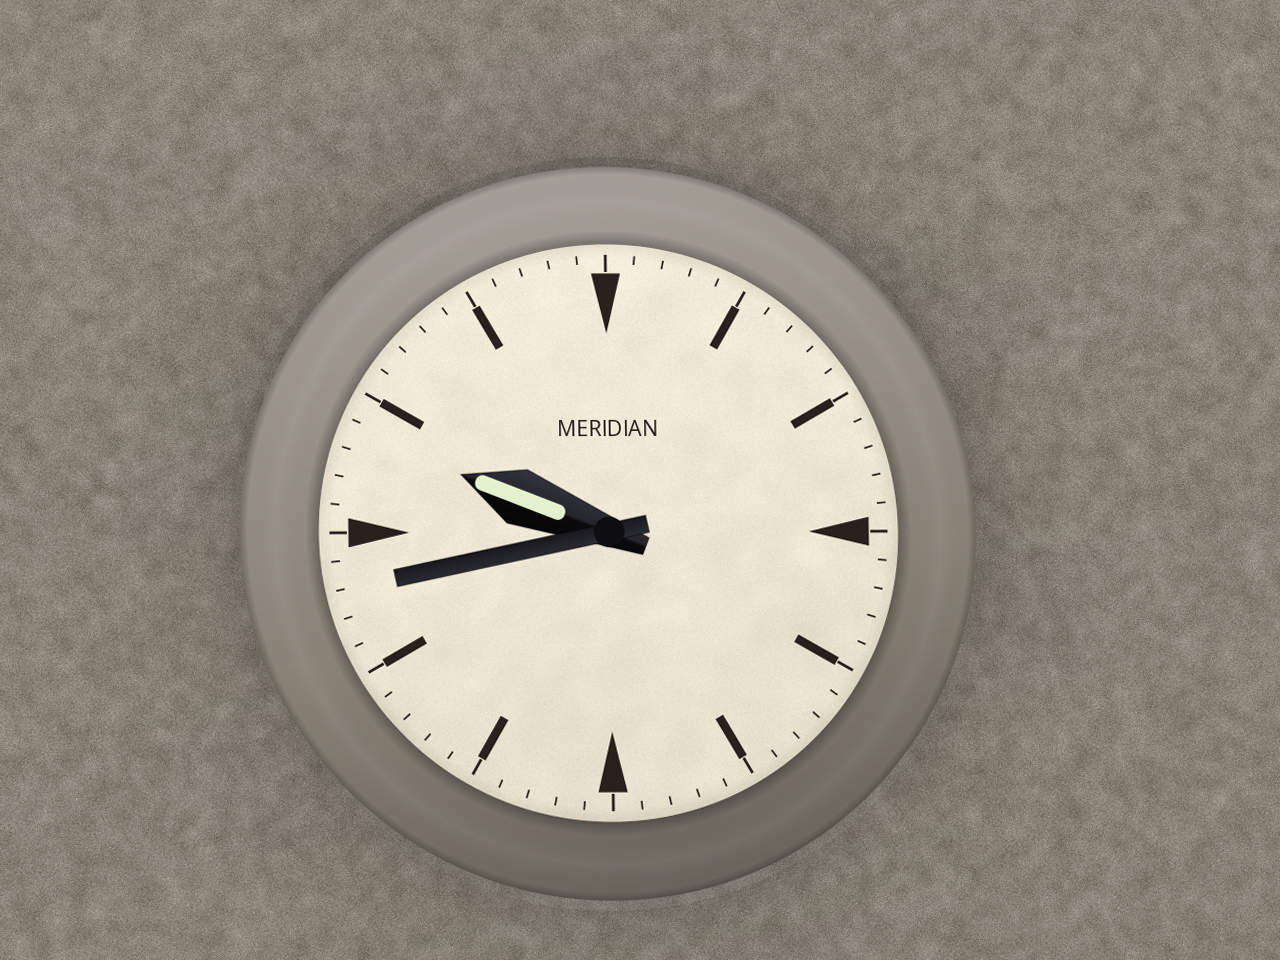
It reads **9:43**
